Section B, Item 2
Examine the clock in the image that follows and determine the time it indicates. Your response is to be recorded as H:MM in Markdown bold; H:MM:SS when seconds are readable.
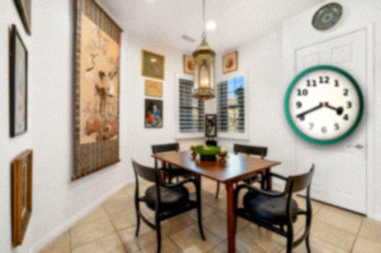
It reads **3:41**
